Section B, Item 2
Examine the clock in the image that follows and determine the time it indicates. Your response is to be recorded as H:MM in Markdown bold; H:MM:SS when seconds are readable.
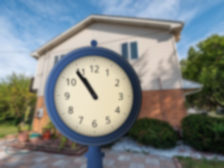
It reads **10:54**
